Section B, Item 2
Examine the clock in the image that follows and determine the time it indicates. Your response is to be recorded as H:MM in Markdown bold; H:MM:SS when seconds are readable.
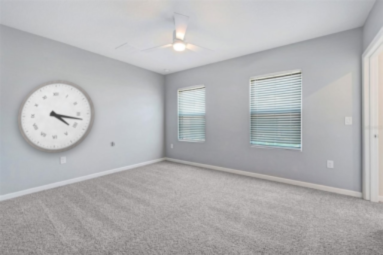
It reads **4:17**
